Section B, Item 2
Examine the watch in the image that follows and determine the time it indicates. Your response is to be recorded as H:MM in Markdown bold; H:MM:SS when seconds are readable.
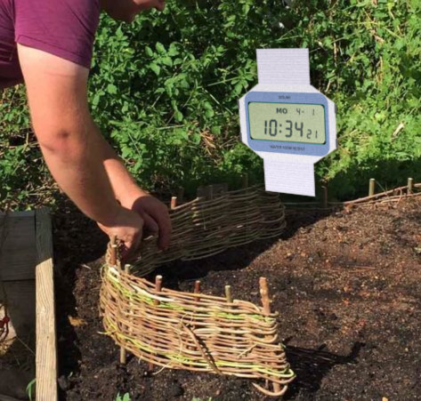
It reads **10:34**
